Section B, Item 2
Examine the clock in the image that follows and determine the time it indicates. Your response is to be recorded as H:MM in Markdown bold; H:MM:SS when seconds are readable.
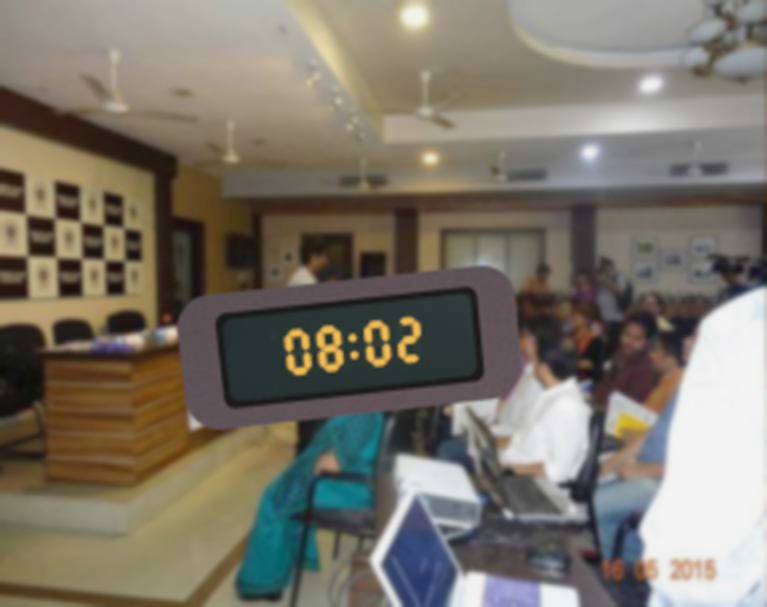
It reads **8:02**
